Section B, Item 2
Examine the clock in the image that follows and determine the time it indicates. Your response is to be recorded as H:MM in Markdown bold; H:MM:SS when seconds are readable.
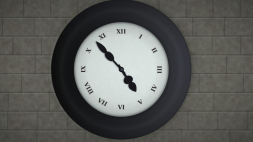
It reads **4:53**
